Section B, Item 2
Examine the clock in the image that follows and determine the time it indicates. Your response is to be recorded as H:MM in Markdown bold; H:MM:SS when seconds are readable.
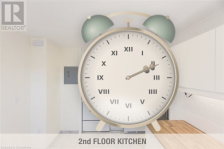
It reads **2:11**
